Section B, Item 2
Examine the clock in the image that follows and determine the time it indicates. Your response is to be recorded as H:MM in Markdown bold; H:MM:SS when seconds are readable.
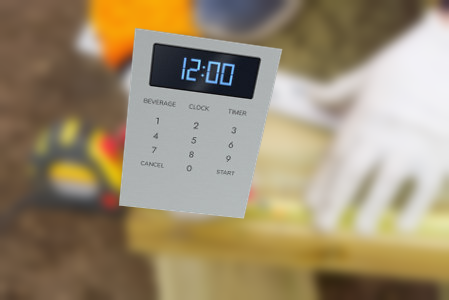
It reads **12:00**
